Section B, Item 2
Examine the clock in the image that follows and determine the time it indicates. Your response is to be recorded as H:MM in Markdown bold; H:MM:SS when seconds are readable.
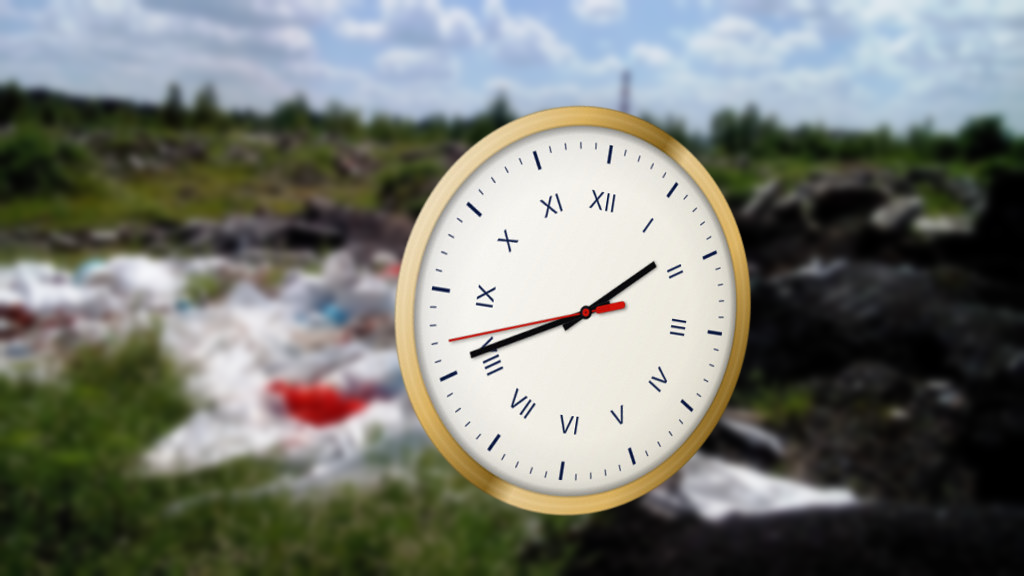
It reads **1:40:42**
